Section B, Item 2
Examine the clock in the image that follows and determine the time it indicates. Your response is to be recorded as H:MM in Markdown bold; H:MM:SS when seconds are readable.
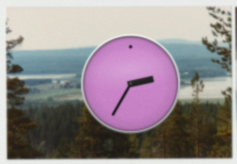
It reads **2:35**
